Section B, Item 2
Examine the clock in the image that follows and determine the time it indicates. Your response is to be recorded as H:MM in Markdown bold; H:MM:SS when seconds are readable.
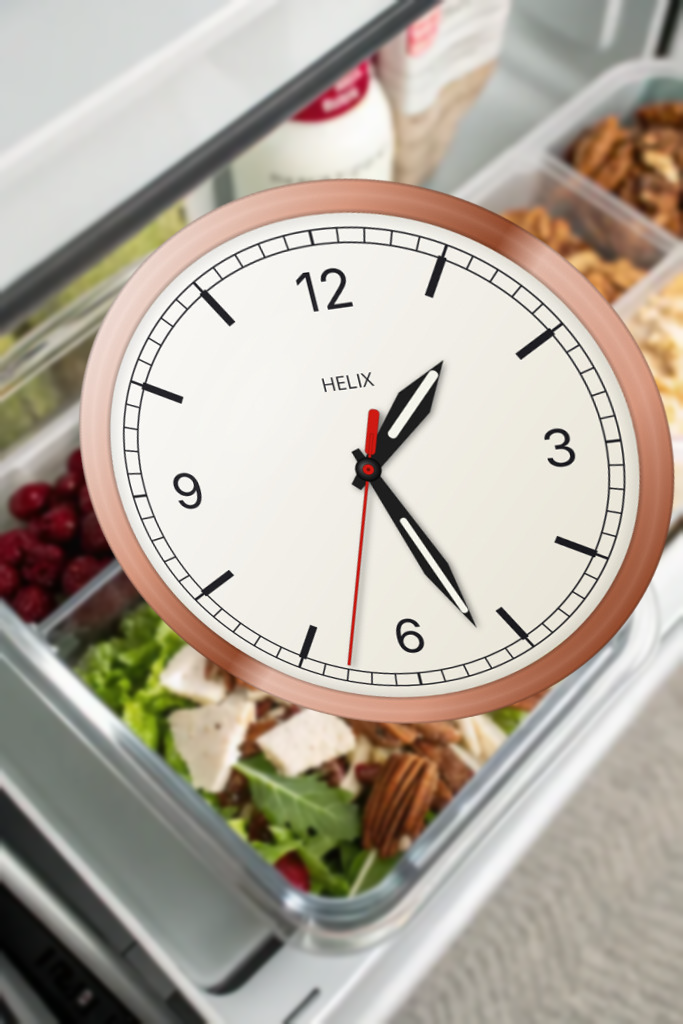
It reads **1:26:33**
